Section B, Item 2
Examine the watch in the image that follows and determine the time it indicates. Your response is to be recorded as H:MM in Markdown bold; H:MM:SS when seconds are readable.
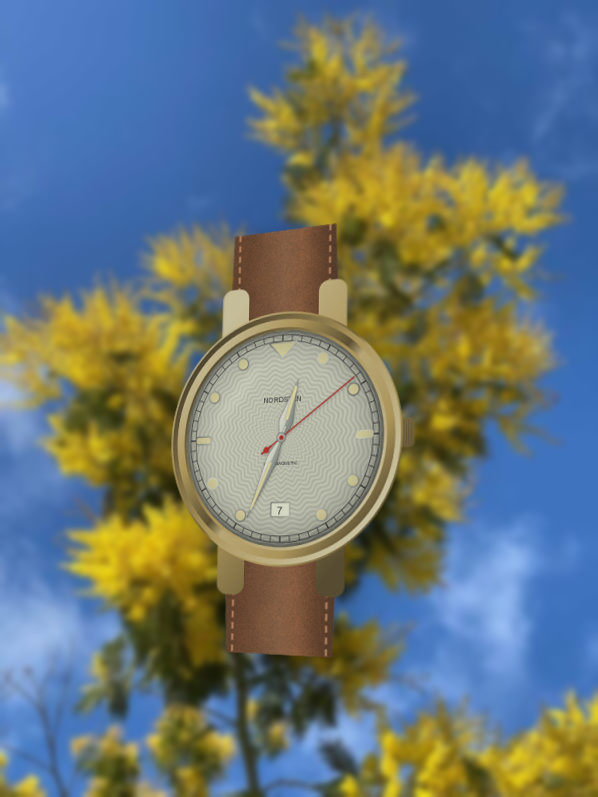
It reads **12:34:09**
